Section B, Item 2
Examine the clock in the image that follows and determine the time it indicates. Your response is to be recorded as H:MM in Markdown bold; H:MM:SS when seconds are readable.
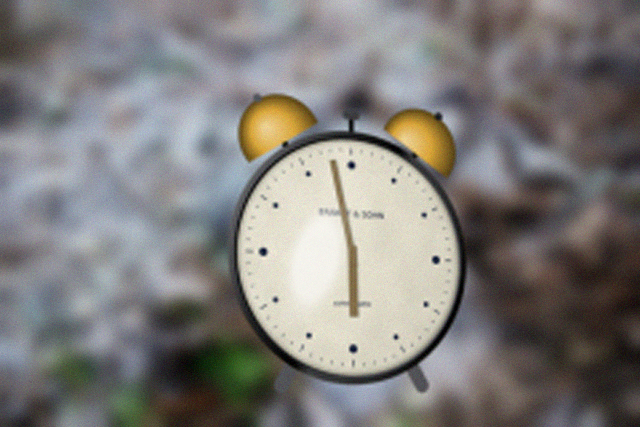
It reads **5:58**
